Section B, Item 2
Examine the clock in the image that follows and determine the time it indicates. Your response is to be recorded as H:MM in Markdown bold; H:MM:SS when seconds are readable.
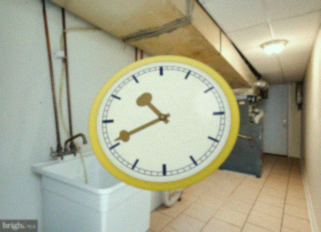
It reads **10:41**
